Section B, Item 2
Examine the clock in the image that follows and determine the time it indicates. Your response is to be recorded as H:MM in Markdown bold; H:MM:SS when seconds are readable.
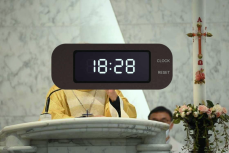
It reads **18:28**
